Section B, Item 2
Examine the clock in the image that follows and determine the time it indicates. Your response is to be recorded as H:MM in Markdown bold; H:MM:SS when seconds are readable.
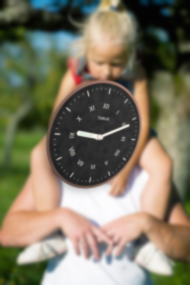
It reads **9:11**
